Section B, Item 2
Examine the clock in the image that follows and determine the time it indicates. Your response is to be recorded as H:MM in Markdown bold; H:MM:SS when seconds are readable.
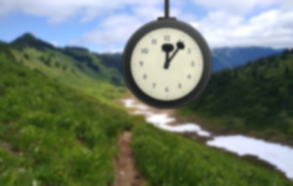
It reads **12:06**
